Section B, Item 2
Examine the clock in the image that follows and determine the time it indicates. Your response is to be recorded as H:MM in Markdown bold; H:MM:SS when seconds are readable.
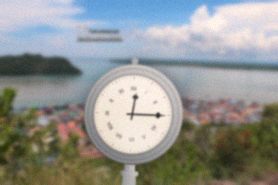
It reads **12:15**
